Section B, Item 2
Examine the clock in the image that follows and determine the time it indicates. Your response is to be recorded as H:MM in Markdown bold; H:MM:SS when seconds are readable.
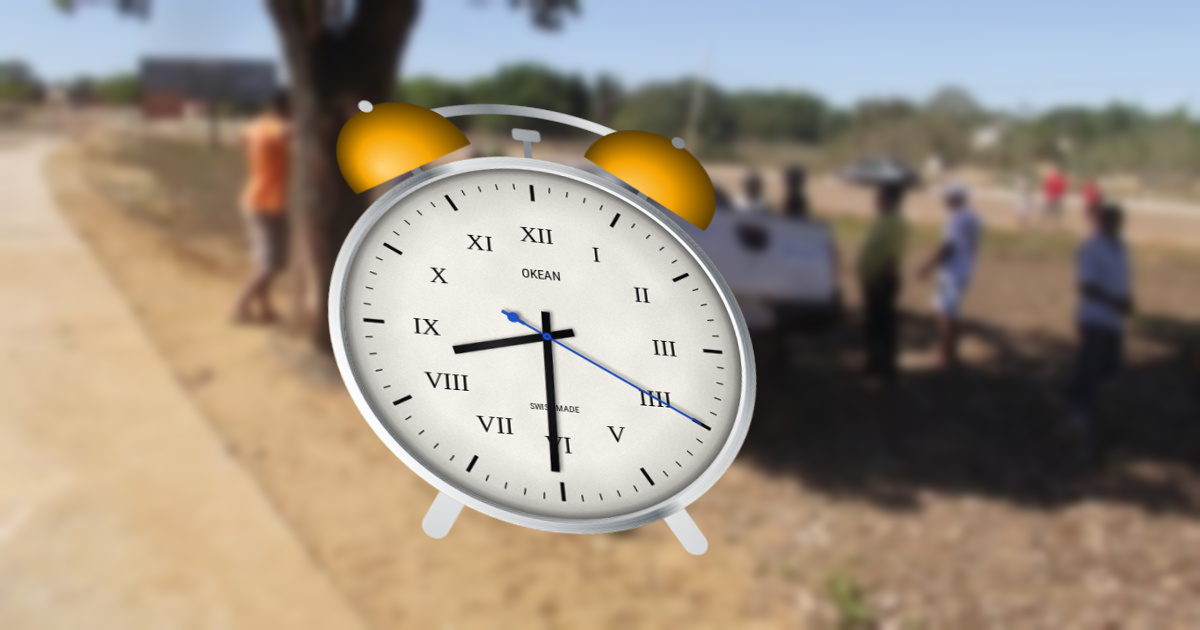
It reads **8:30:20**
